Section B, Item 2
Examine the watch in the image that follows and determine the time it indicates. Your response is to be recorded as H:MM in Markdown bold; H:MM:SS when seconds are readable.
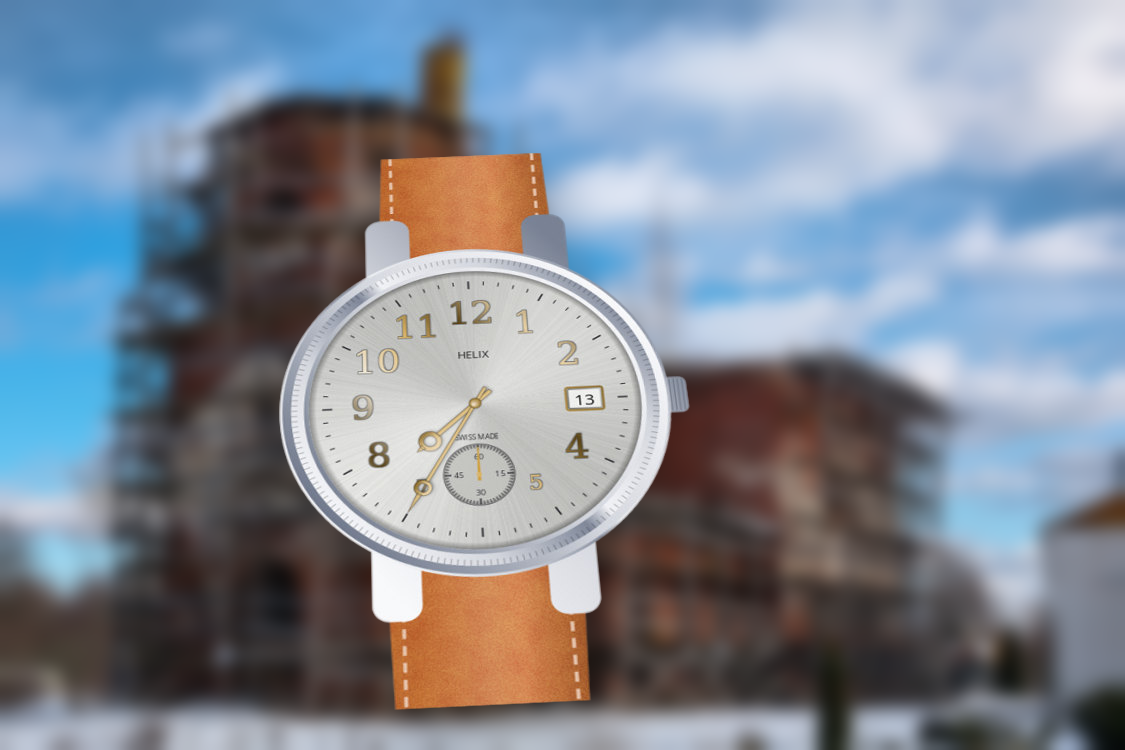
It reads **7:35**
